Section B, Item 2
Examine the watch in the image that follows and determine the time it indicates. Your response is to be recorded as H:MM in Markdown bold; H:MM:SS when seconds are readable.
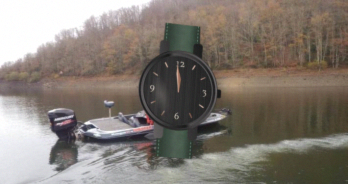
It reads **11:59**
